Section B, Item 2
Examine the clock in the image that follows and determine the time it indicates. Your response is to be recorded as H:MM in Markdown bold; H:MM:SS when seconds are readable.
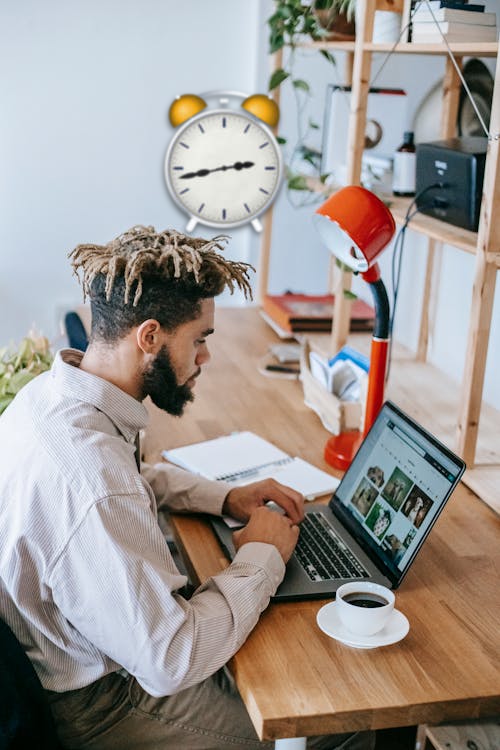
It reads **2:43**
